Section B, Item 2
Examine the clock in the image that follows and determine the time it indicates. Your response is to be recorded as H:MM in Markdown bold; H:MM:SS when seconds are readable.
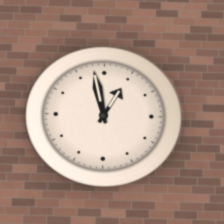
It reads **12:58**
